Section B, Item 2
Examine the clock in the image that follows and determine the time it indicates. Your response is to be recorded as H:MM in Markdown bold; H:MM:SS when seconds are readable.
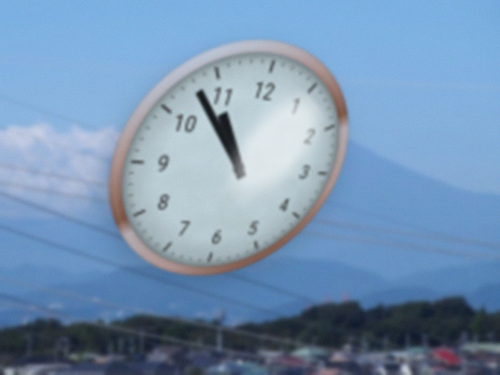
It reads **10:53**
